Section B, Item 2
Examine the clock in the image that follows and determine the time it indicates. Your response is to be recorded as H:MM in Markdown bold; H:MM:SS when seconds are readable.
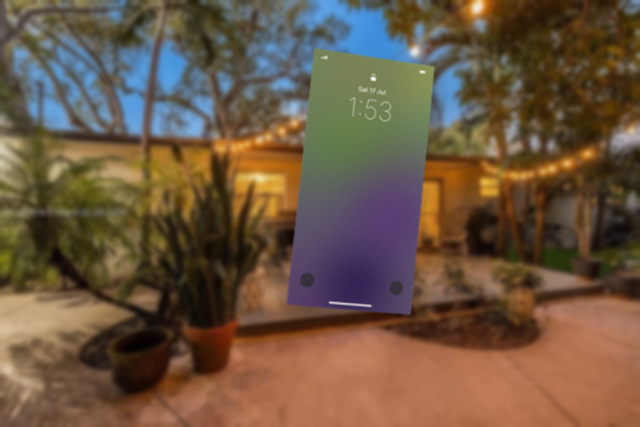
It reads **1:53**
